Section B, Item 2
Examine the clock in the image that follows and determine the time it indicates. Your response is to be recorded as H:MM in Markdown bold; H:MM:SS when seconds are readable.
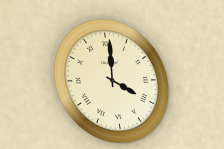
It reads **4:01**
